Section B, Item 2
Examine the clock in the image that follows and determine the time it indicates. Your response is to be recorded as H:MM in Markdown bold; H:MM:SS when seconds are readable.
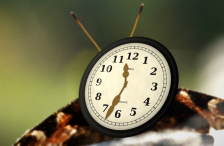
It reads **11:33**
